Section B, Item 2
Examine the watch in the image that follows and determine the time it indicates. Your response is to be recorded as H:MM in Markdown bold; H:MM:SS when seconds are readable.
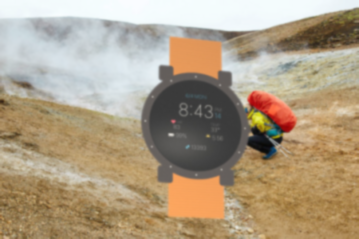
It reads **8:43**
